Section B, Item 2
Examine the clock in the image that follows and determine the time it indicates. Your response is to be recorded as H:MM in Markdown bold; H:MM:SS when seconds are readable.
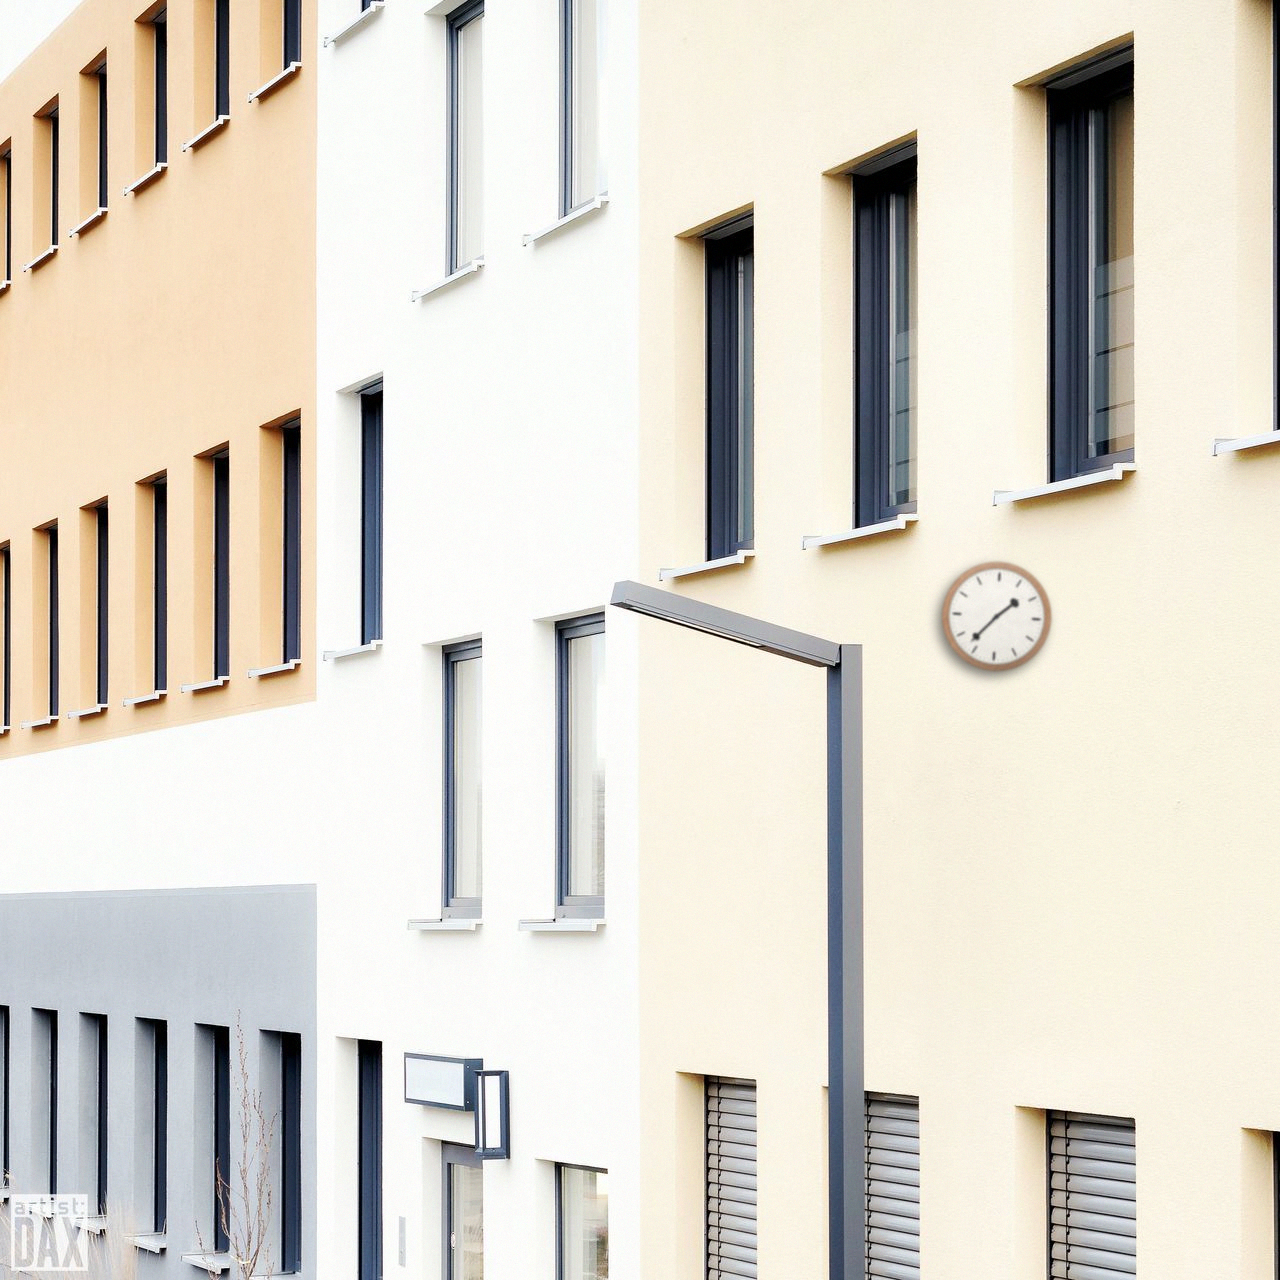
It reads **1:37**
